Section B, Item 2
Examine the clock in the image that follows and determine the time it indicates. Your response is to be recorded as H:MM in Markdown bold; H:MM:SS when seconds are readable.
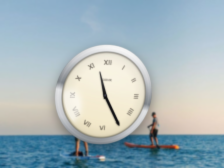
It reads **11:25**
